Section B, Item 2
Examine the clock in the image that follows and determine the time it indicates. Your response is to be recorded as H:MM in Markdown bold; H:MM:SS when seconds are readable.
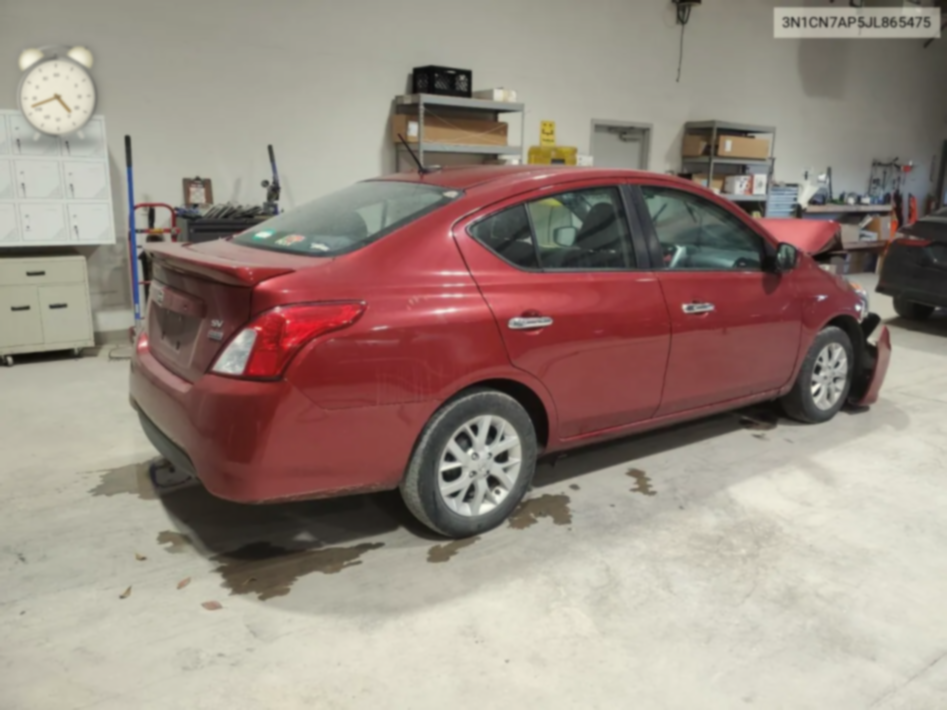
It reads **4:42**
